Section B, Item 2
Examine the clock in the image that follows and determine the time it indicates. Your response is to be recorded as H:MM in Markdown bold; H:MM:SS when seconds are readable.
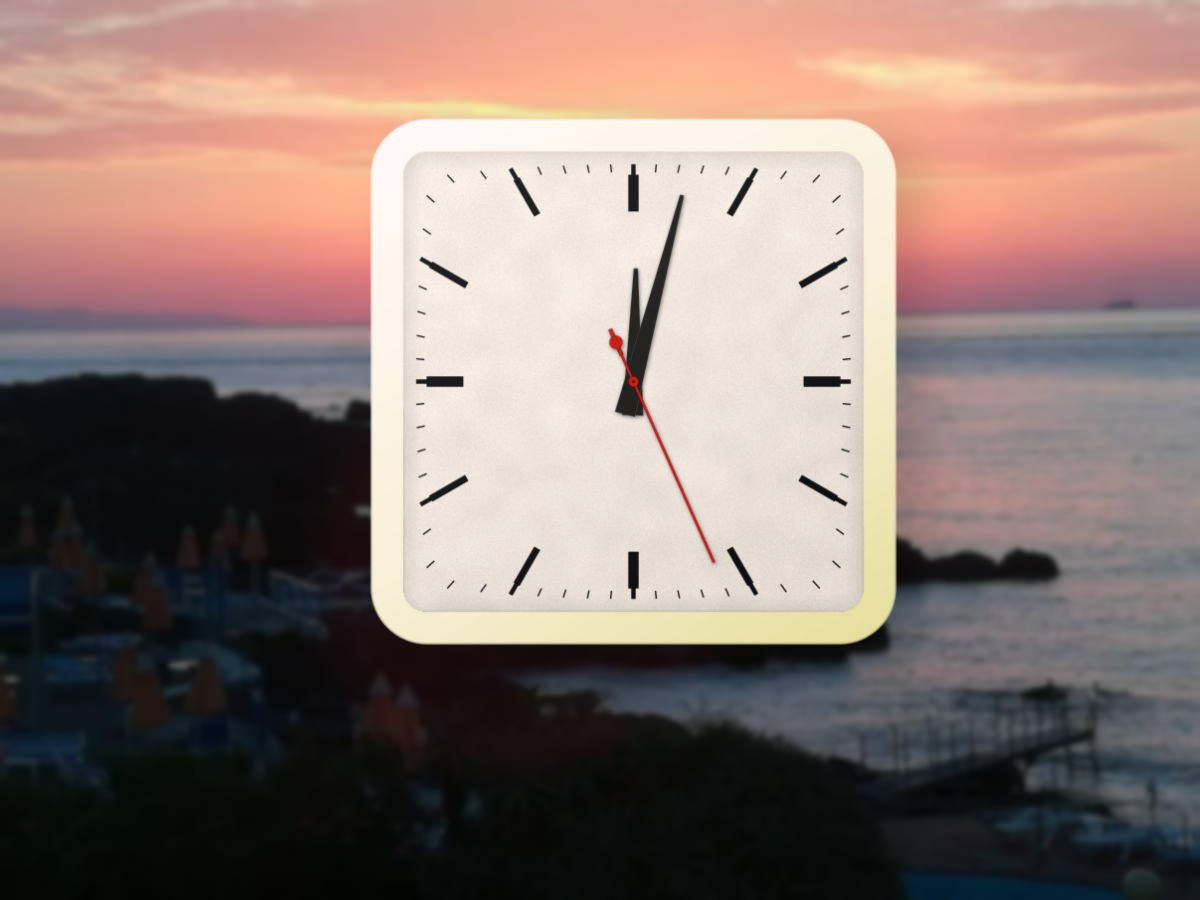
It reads **12:02:26**
